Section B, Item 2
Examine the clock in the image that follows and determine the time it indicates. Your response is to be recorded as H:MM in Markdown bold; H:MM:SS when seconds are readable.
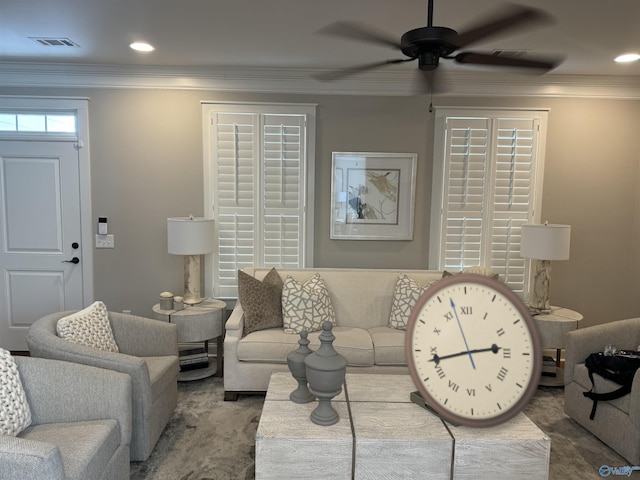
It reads **2:42:57**
